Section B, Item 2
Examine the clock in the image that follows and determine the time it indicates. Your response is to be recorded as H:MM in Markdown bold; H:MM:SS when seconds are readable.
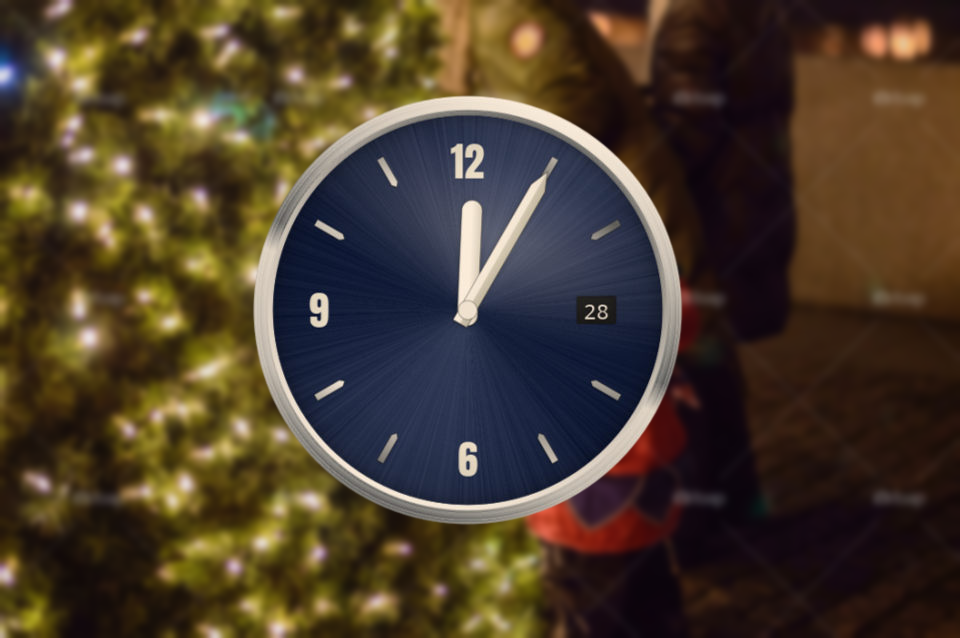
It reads **12:05**
